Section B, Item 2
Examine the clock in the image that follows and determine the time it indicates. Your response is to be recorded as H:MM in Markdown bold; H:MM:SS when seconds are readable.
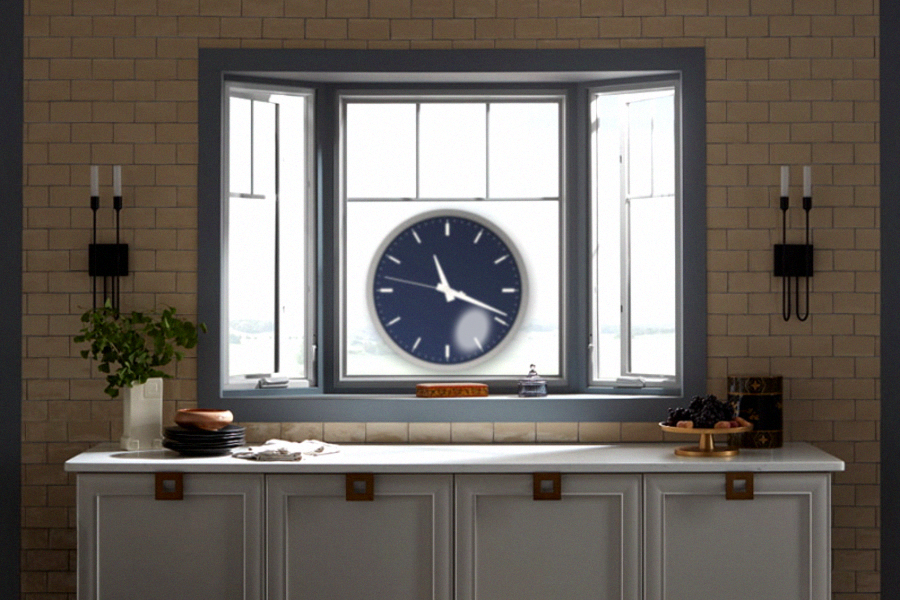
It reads **11:18:47**
